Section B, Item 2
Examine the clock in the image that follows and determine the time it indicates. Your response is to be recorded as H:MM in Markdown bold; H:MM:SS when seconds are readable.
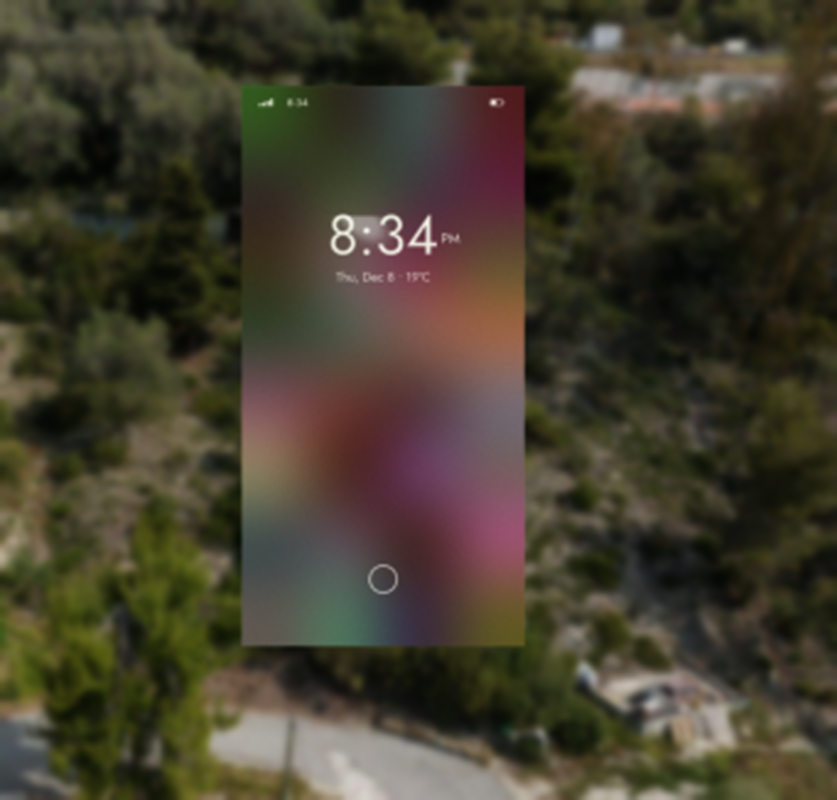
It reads **8:34**
